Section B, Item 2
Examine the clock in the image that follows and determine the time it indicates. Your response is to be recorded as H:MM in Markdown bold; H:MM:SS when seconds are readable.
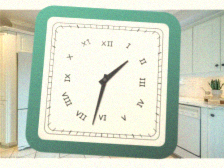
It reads **1:32**
